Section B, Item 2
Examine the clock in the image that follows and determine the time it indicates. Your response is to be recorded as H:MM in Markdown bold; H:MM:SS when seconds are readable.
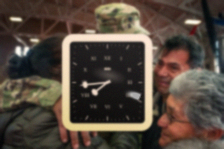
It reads **7:44**
